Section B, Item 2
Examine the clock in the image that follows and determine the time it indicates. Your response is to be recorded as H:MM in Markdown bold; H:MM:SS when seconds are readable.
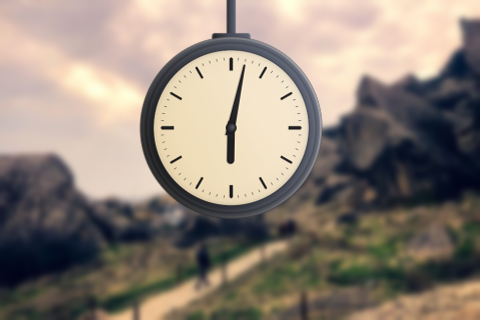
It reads **6:02**
